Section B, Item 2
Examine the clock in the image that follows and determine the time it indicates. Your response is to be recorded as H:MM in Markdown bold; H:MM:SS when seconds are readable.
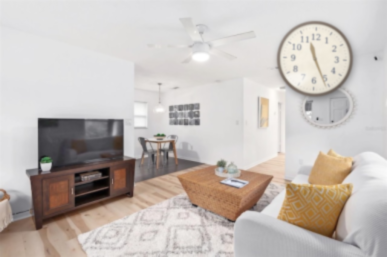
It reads **11:26**
